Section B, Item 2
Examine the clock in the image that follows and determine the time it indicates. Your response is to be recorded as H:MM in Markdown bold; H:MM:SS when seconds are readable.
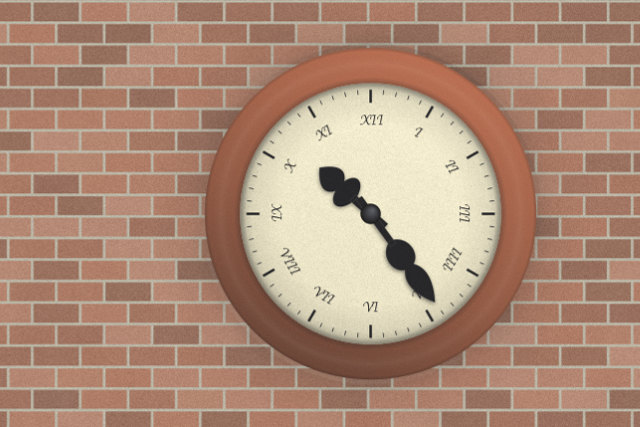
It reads **10:24**
